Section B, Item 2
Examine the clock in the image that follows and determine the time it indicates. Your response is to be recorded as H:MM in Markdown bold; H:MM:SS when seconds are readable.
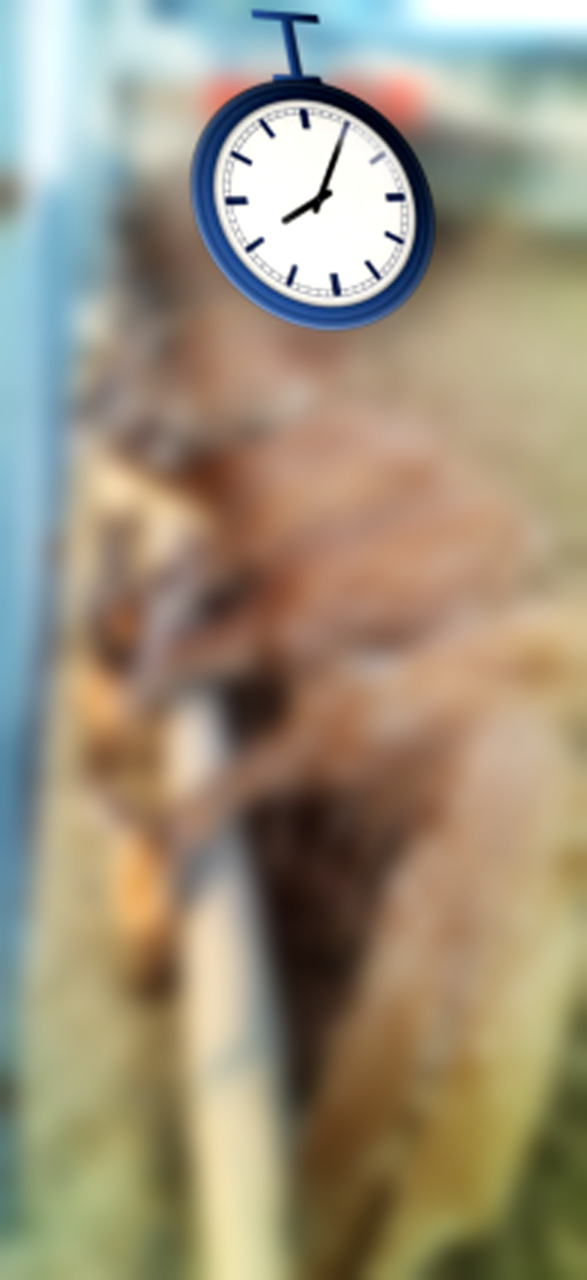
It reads **8:05**
